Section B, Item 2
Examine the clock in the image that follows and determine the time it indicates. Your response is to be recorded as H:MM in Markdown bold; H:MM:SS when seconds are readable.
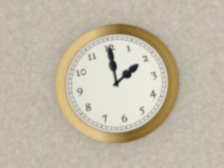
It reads **2:00**
